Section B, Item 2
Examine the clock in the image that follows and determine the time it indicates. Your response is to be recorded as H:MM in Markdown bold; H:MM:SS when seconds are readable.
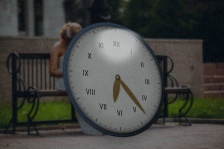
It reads **6:23**
